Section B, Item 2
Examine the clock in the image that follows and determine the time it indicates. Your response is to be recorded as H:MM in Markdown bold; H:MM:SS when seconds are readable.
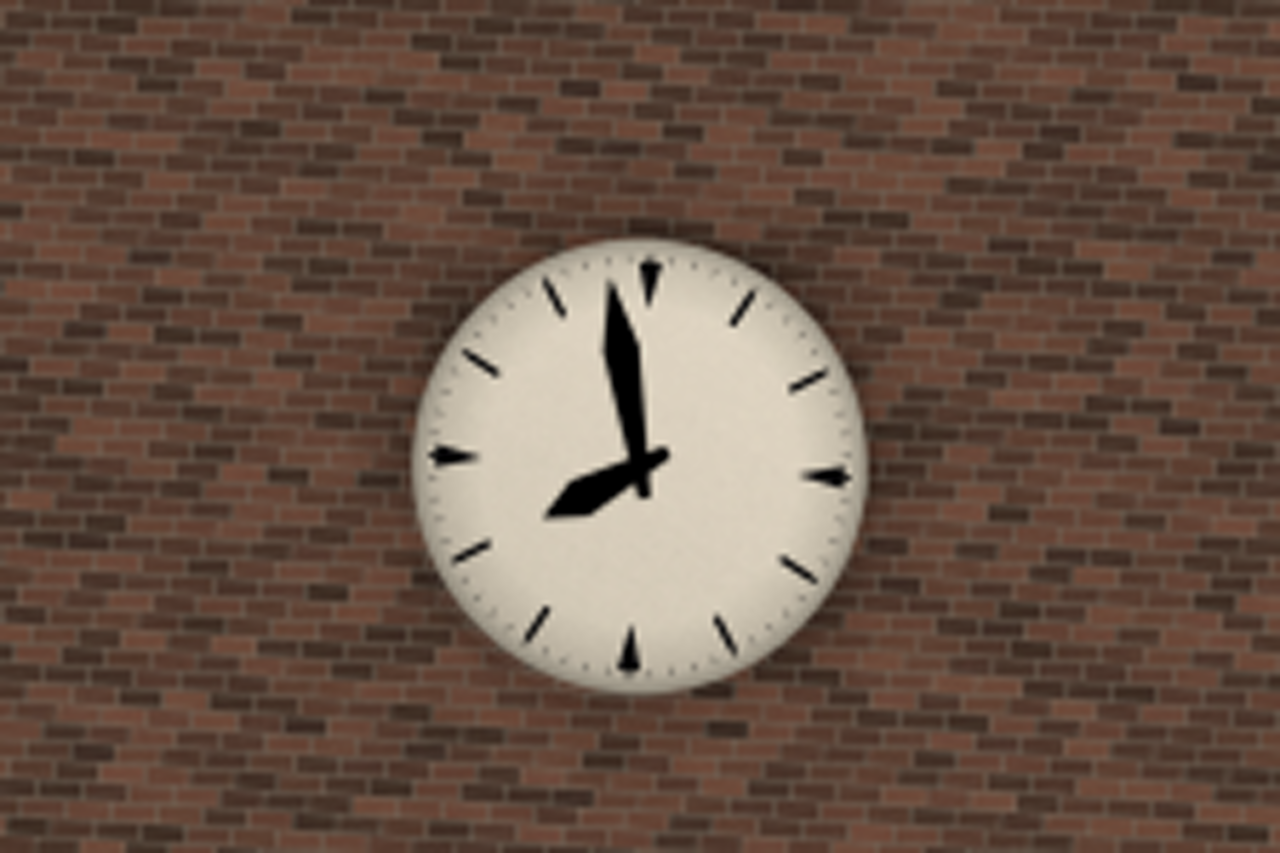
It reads **7:58**
